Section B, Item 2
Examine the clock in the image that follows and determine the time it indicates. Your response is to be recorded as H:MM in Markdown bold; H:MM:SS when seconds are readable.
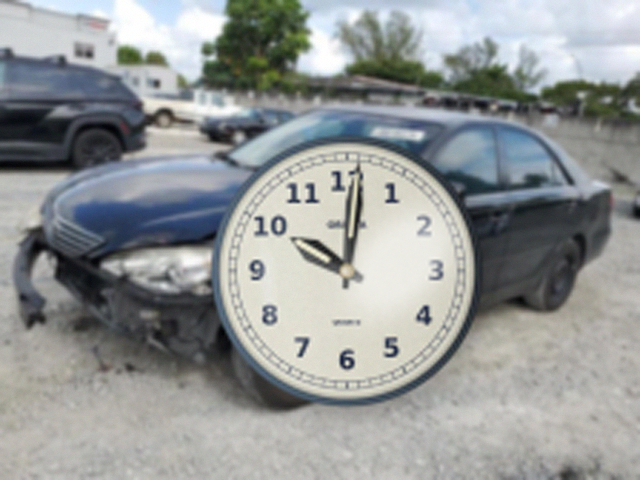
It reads **10:01**
